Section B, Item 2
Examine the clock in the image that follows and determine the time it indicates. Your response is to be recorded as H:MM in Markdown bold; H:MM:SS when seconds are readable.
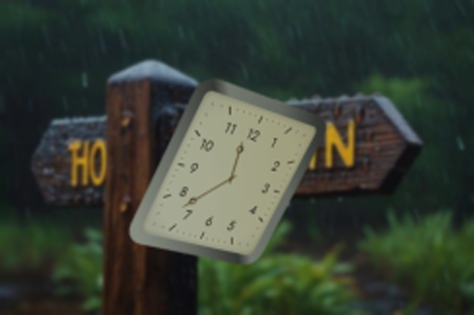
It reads **11:37**
